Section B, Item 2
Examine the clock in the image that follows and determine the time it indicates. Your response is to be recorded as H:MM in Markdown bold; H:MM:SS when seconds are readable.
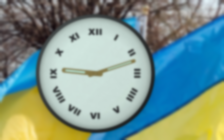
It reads **9:12**
